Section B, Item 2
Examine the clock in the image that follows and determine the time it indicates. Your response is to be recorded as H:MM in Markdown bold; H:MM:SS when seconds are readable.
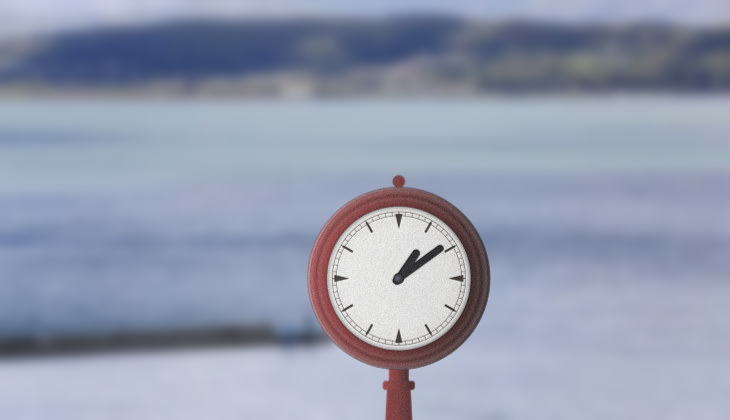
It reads **1:09**
